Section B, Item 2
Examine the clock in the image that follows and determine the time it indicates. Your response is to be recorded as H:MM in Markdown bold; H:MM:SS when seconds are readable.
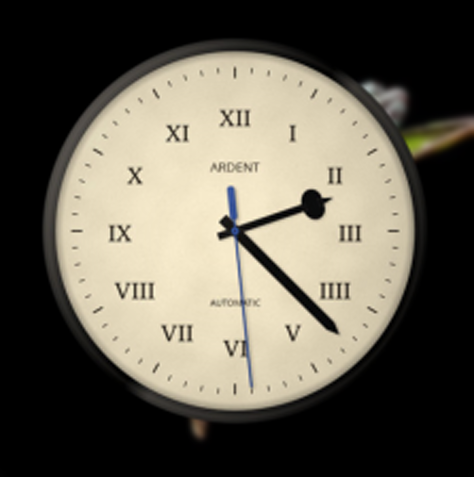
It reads **2:22:29**
